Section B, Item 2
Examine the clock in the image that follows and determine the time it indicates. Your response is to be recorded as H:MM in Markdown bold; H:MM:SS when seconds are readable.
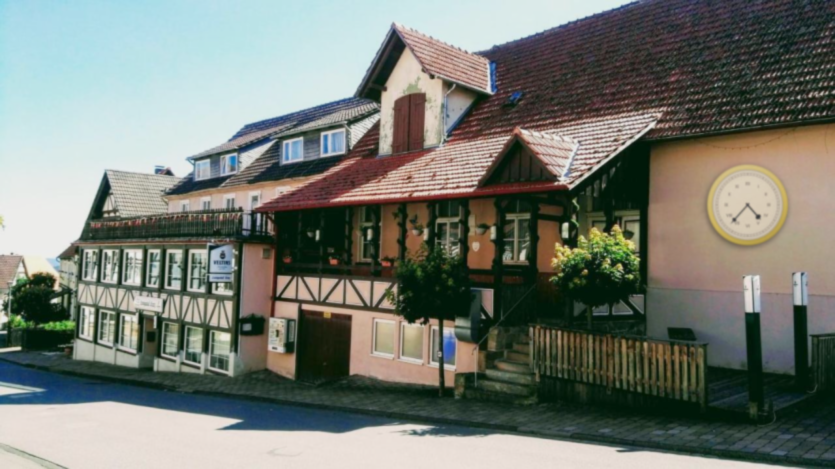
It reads **4:37**
